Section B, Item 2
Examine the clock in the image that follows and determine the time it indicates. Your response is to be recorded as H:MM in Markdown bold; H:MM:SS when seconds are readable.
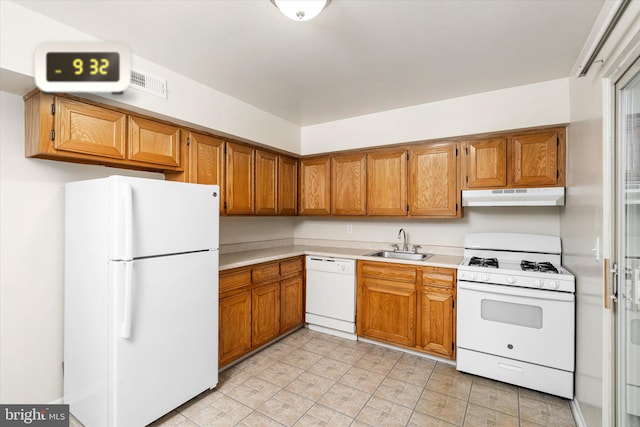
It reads **9:32**
